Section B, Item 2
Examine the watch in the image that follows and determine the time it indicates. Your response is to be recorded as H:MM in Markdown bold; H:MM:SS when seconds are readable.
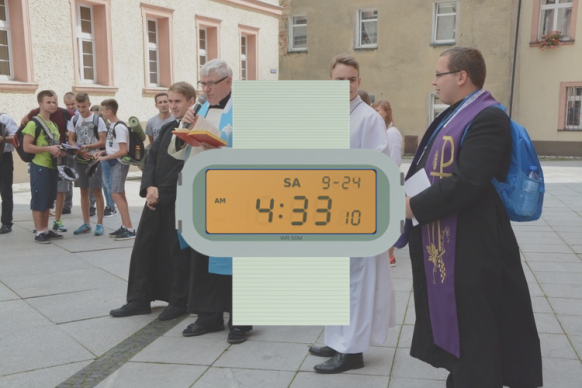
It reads **4:33:10**
